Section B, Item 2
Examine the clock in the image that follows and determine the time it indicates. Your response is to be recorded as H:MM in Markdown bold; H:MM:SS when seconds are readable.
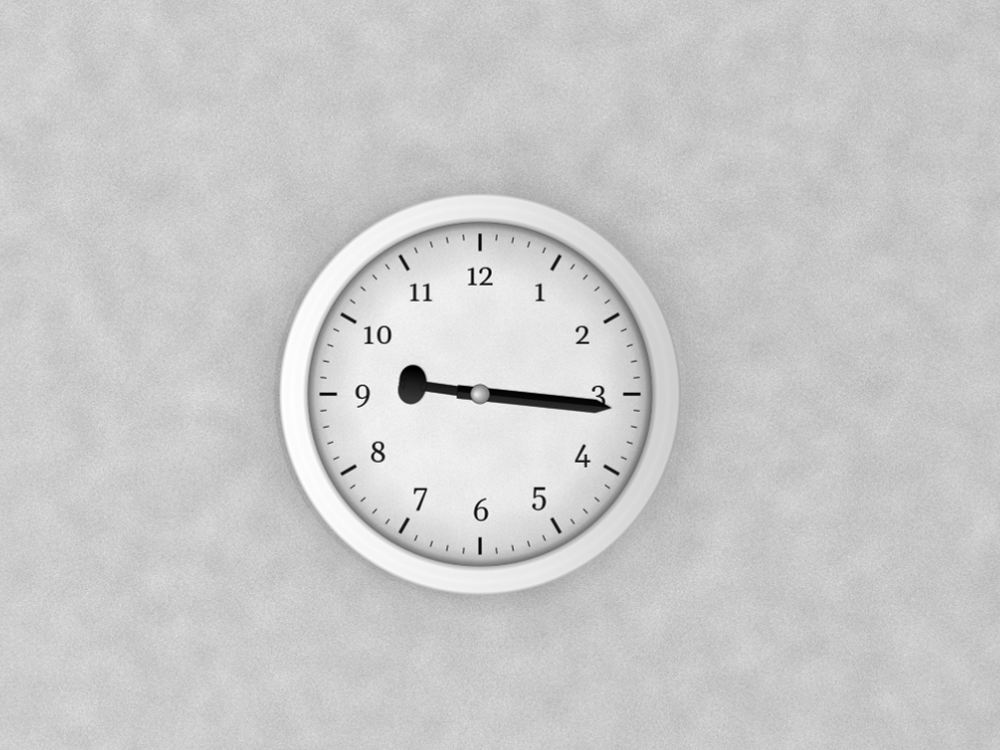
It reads **9:16**
